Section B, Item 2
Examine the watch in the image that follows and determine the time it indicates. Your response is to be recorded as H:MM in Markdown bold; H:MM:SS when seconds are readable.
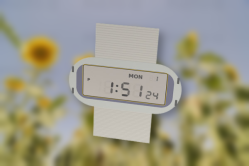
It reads **1:51:24**
